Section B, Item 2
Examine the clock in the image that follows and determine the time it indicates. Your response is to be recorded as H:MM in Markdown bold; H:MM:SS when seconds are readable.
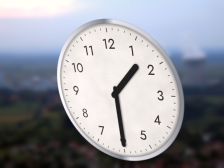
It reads **1:30**
